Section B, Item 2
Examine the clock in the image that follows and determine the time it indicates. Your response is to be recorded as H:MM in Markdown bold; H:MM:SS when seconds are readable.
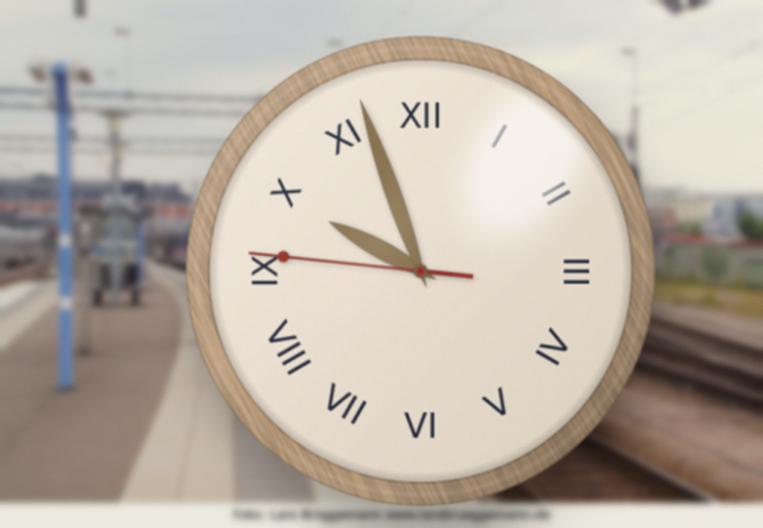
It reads **9:56:46**
